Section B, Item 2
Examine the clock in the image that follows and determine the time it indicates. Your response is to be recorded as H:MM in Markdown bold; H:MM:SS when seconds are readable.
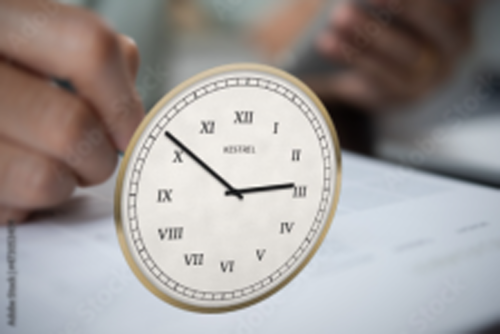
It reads **2:51**
